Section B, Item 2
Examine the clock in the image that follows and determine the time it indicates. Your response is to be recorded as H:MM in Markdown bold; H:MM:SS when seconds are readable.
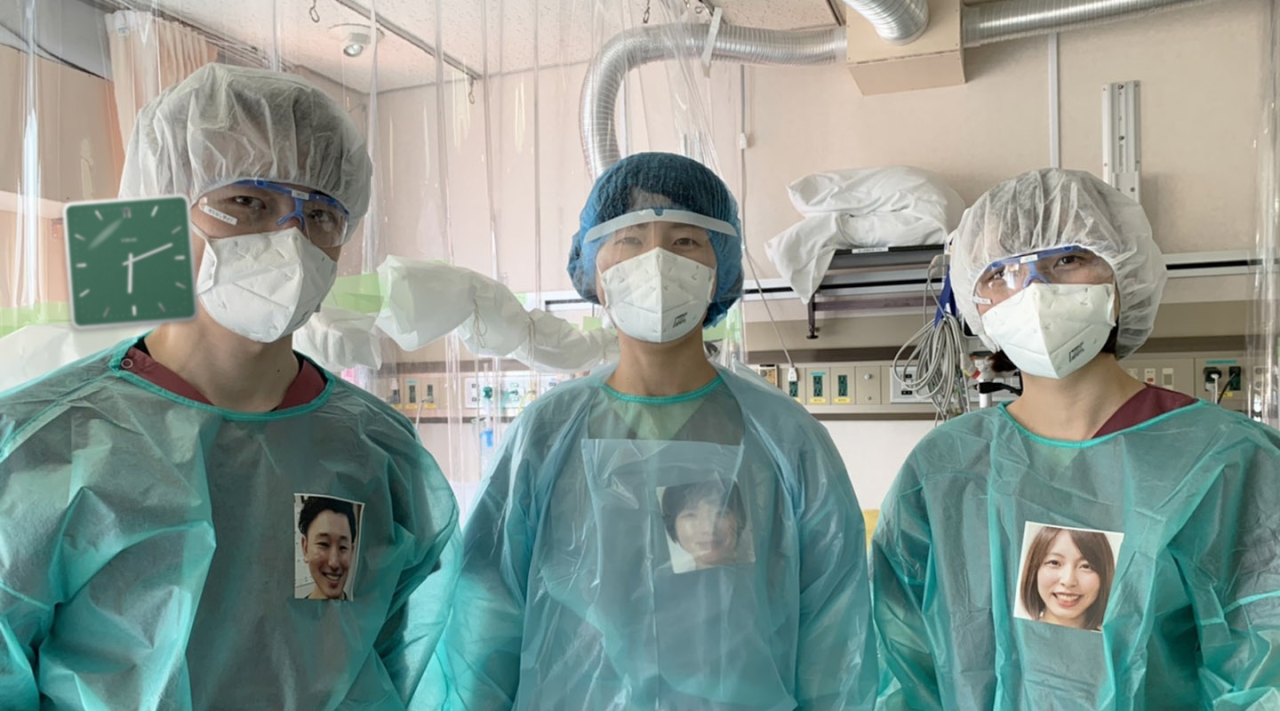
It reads **6:12**
